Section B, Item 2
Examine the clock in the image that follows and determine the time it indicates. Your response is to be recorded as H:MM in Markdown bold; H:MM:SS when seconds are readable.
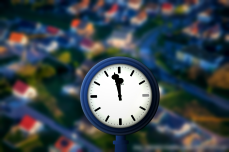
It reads **11:58**
